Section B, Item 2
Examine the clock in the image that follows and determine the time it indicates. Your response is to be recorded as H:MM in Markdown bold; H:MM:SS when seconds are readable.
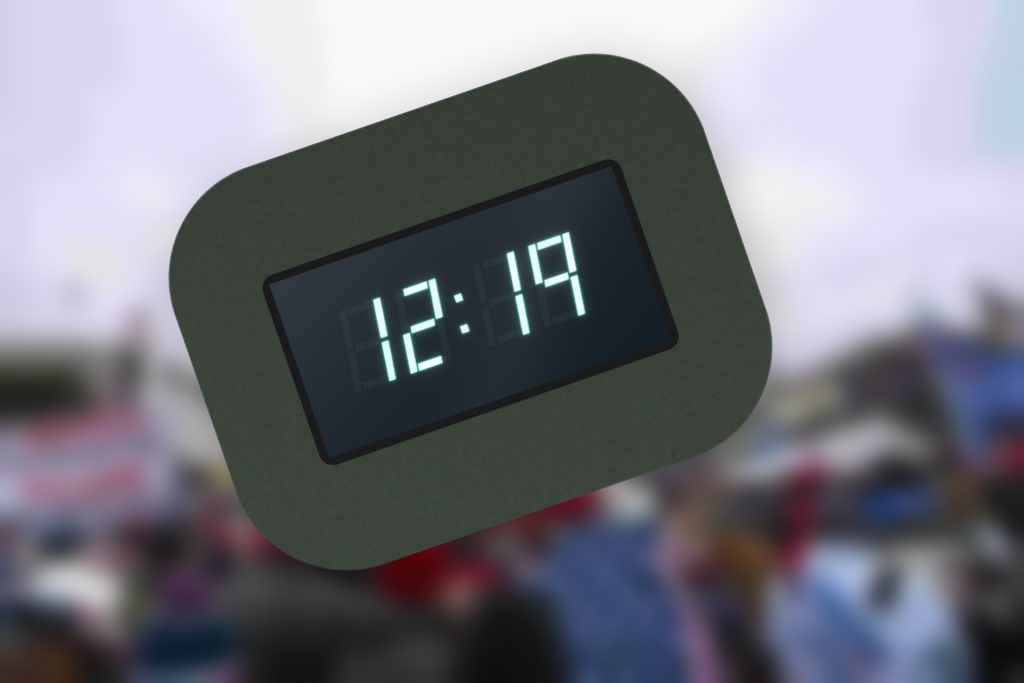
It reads **12:19**
